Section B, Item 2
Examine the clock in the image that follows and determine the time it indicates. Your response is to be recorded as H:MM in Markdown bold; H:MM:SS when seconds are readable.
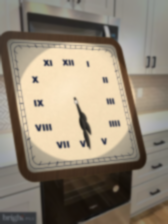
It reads **5:29**
